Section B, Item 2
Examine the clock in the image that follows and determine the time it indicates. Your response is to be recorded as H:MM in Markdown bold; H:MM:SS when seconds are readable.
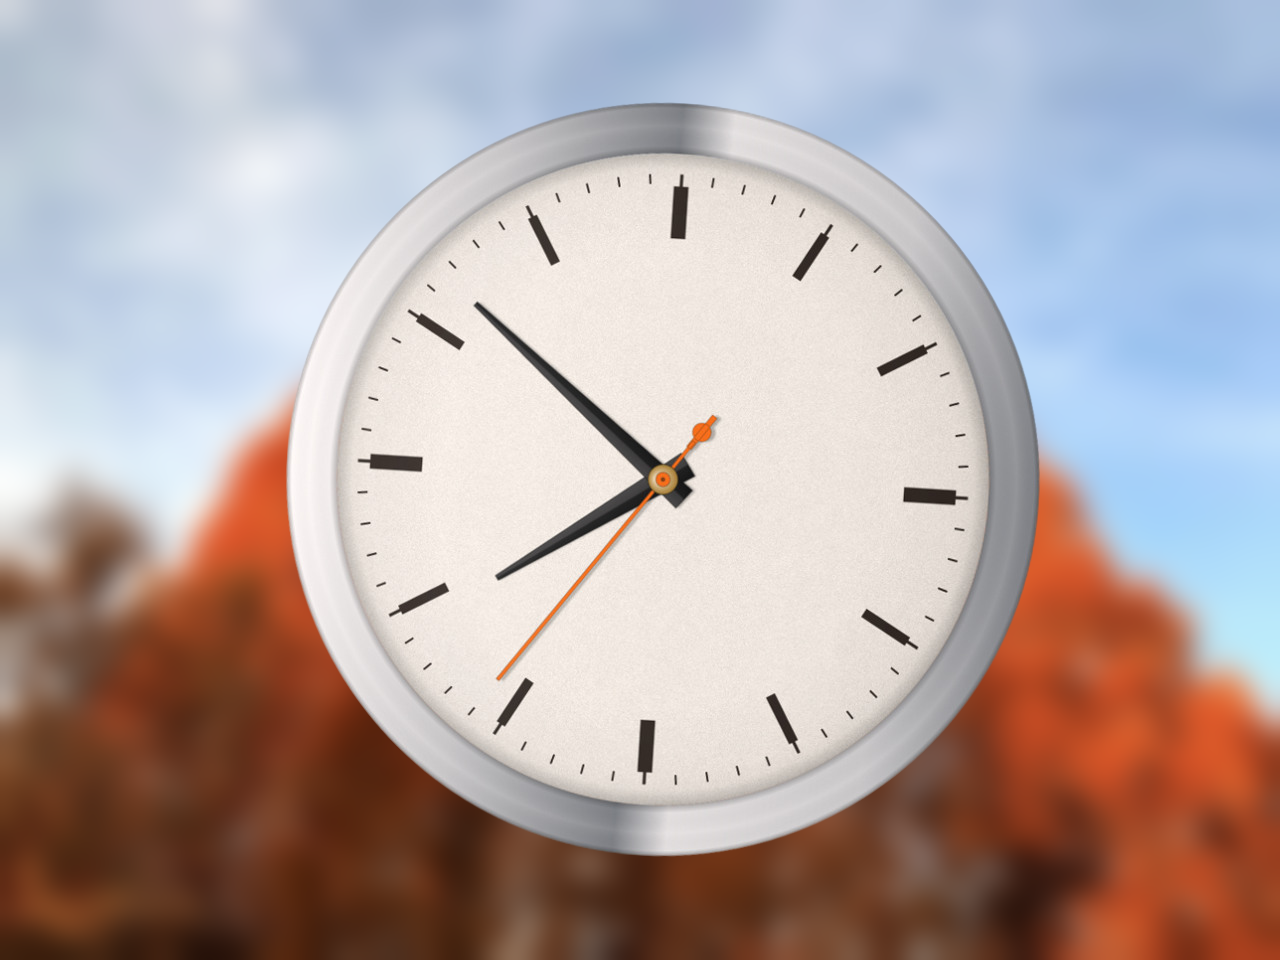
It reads **7:51:36**
